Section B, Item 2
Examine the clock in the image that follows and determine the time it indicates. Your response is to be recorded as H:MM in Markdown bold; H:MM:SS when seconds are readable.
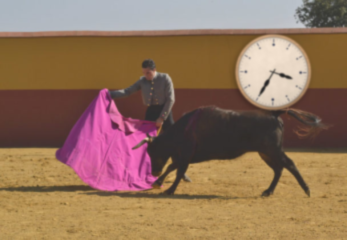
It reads **3:35**
